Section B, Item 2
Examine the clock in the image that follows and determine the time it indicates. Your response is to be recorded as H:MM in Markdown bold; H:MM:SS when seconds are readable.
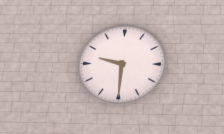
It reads **9:30**
